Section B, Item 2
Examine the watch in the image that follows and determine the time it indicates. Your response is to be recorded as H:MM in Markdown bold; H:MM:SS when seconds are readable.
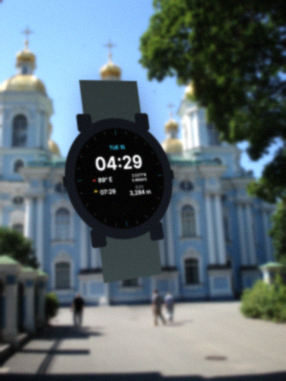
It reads **4:29**
